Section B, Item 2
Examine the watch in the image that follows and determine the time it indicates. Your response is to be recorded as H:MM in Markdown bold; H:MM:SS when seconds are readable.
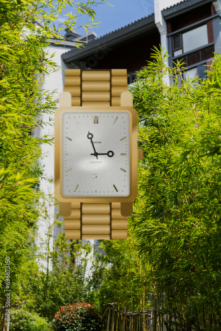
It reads **2:57**
